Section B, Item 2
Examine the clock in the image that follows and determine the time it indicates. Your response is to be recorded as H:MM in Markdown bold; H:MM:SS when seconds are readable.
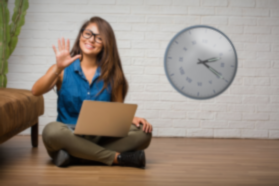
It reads **2:20**
